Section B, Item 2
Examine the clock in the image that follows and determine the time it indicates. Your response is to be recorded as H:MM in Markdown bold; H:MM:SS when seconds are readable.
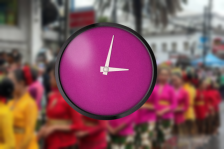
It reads **3:02**
